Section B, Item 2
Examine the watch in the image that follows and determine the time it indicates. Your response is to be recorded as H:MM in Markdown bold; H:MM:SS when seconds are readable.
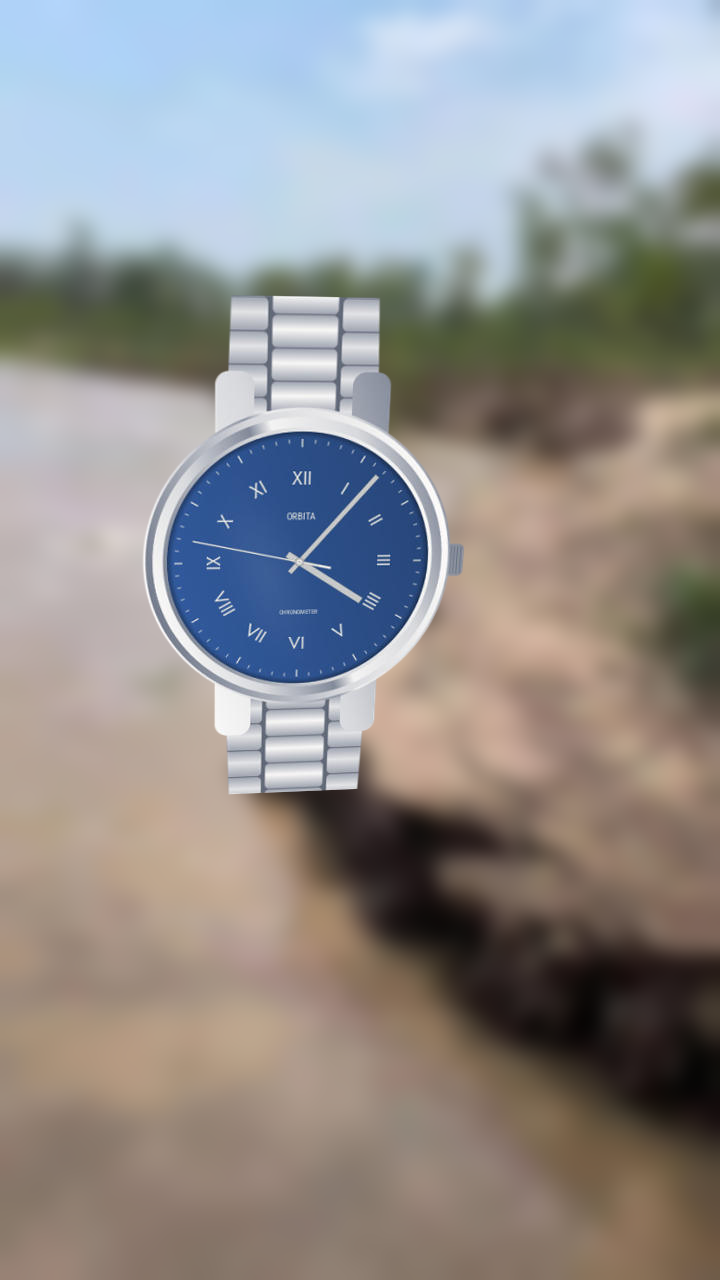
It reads **4:06:47**
